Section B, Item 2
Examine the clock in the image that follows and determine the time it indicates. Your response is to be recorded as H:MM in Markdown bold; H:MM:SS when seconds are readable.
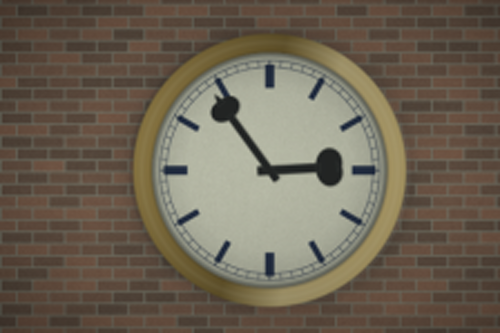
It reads **2:54**
